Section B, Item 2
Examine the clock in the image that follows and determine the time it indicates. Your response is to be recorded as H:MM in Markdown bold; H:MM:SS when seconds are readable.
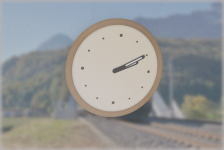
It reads **2:10**
